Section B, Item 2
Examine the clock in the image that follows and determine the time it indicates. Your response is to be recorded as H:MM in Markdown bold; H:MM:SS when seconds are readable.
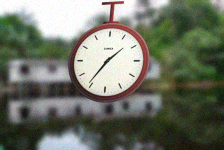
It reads **1:36**
